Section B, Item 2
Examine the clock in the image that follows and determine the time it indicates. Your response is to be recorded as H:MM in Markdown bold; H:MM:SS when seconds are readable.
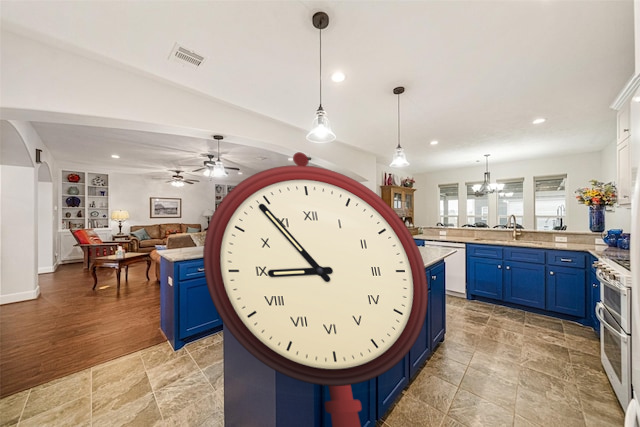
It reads **8:54**
